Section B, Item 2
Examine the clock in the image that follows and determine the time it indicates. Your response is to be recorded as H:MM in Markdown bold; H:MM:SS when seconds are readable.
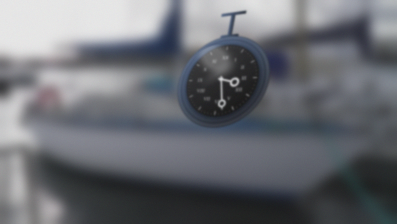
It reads **3:28**
